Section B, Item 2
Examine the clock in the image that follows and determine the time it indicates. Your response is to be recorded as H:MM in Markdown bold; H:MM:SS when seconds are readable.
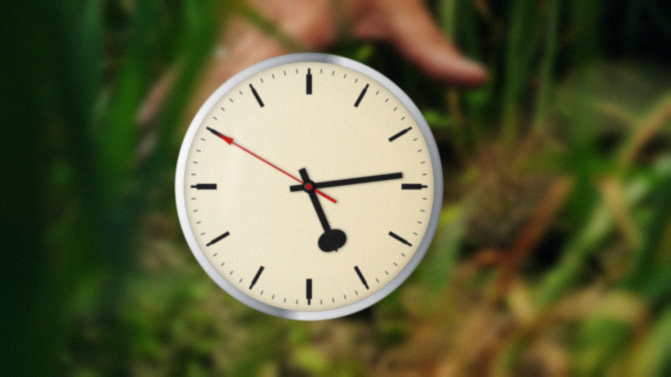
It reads **5:13:50**
